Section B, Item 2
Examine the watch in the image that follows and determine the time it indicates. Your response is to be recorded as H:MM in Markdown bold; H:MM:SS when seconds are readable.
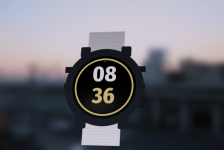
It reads **8:36**
